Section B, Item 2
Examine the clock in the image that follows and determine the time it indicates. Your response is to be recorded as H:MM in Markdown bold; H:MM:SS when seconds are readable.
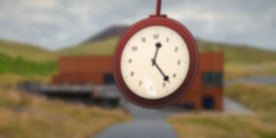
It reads **12:23**
